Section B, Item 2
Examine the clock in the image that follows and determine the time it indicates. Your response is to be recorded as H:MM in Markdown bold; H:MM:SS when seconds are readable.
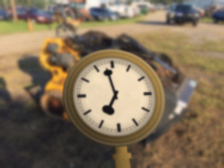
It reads **6:58**
